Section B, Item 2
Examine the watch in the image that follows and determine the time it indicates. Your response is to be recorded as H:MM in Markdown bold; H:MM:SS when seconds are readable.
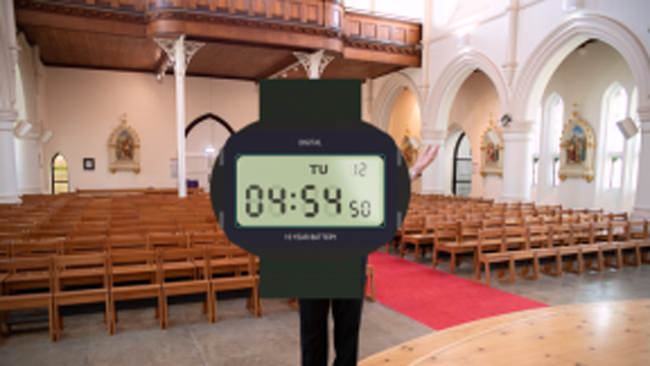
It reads **4:54:50**
